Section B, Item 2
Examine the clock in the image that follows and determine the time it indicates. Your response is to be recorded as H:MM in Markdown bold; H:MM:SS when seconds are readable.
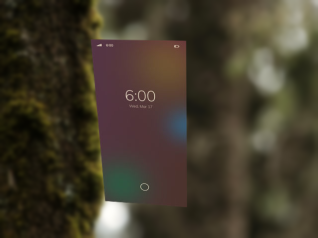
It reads **6:00**
